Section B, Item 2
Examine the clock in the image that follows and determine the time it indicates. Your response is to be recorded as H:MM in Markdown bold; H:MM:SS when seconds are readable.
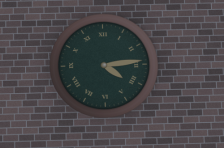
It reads **4:14**
